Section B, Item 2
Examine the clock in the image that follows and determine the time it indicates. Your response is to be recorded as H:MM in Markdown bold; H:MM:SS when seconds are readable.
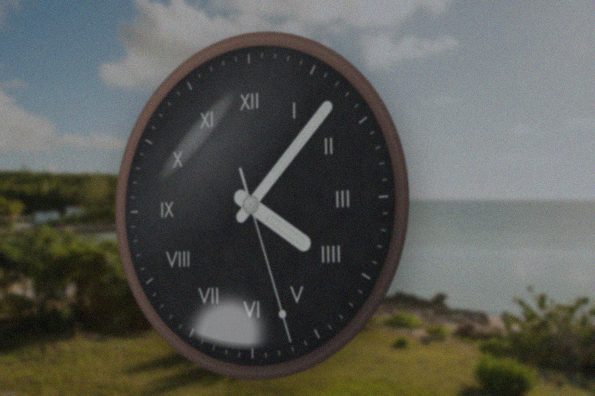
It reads **4:07:27**
